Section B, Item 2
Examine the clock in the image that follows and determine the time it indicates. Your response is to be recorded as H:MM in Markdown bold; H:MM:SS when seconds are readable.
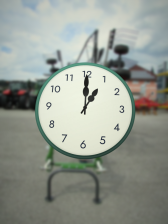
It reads **1:00**
